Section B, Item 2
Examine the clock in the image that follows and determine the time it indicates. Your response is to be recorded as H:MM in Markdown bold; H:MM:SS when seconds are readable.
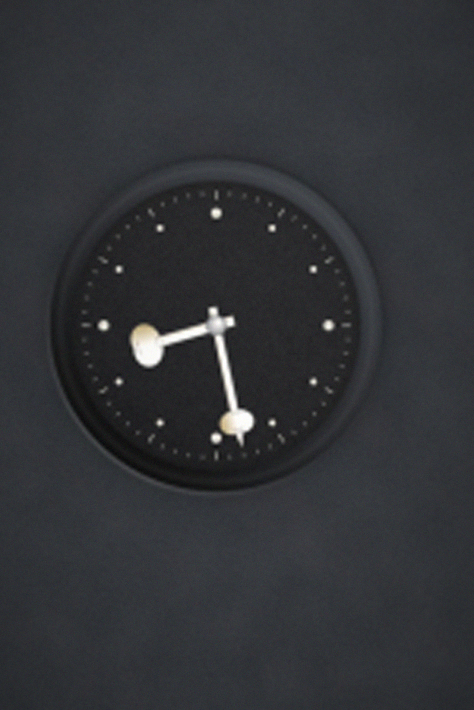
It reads **8:28**
